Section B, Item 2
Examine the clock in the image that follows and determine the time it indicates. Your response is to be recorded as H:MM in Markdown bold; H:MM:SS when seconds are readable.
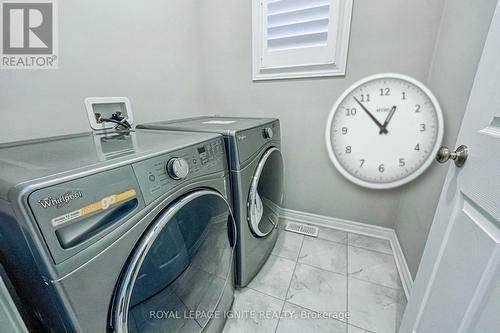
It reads **12:53**
